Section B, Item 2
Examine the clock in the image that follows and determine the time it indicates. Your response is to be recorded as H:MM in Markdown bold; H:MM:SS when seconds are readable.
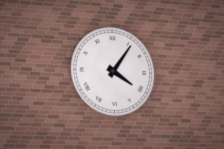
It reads **4:06**
